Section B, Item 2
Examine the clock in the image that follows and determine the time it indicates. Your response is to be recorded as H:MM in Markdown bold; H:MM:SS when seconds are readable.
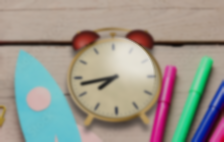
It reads **7:43**
